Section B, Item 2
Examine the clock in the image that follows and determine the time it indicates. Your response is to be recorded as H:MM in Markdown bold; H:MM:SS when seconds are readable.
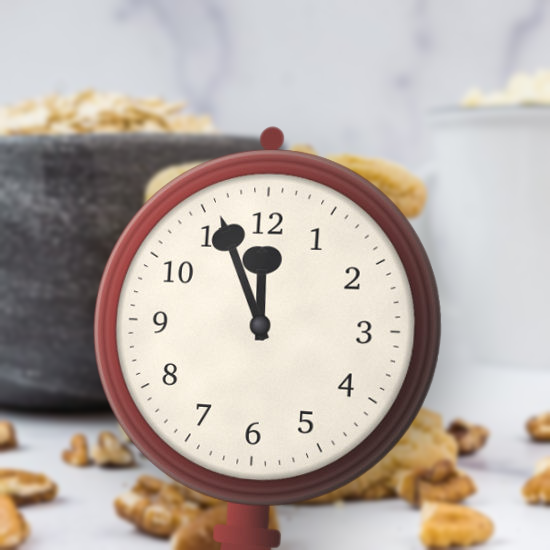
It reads **11:56**
